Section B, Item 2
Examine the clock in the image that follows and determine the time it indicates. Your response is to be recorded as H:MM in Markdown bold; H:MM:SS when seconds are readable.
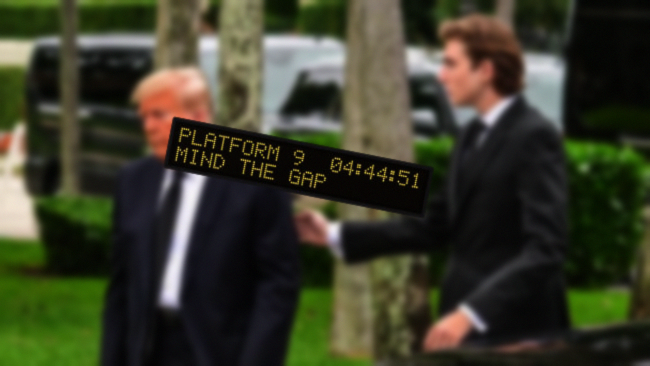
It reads **4:44:51**
